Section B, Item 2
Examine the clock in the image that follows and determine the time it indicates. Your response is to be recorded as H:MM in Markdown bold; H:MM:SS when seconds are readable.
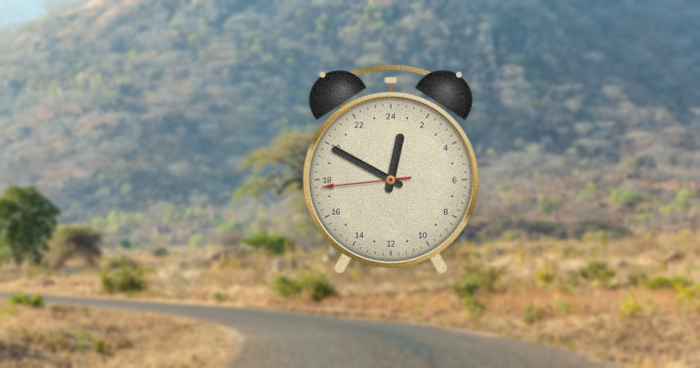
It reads **0:49:44**
